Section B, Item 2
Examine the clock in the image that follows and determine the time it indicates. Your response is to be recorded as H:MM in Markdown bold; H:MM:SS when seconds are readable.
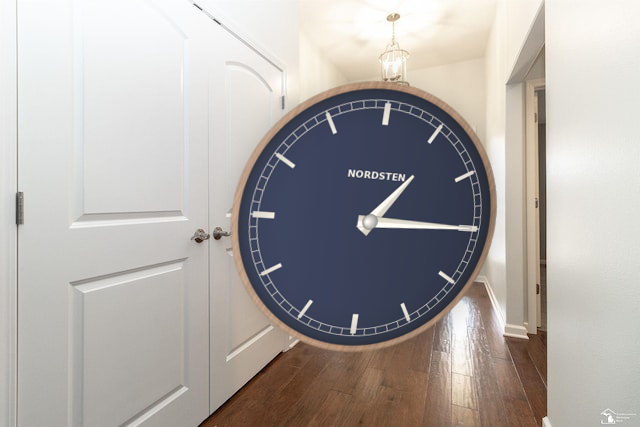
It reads **1:15**
